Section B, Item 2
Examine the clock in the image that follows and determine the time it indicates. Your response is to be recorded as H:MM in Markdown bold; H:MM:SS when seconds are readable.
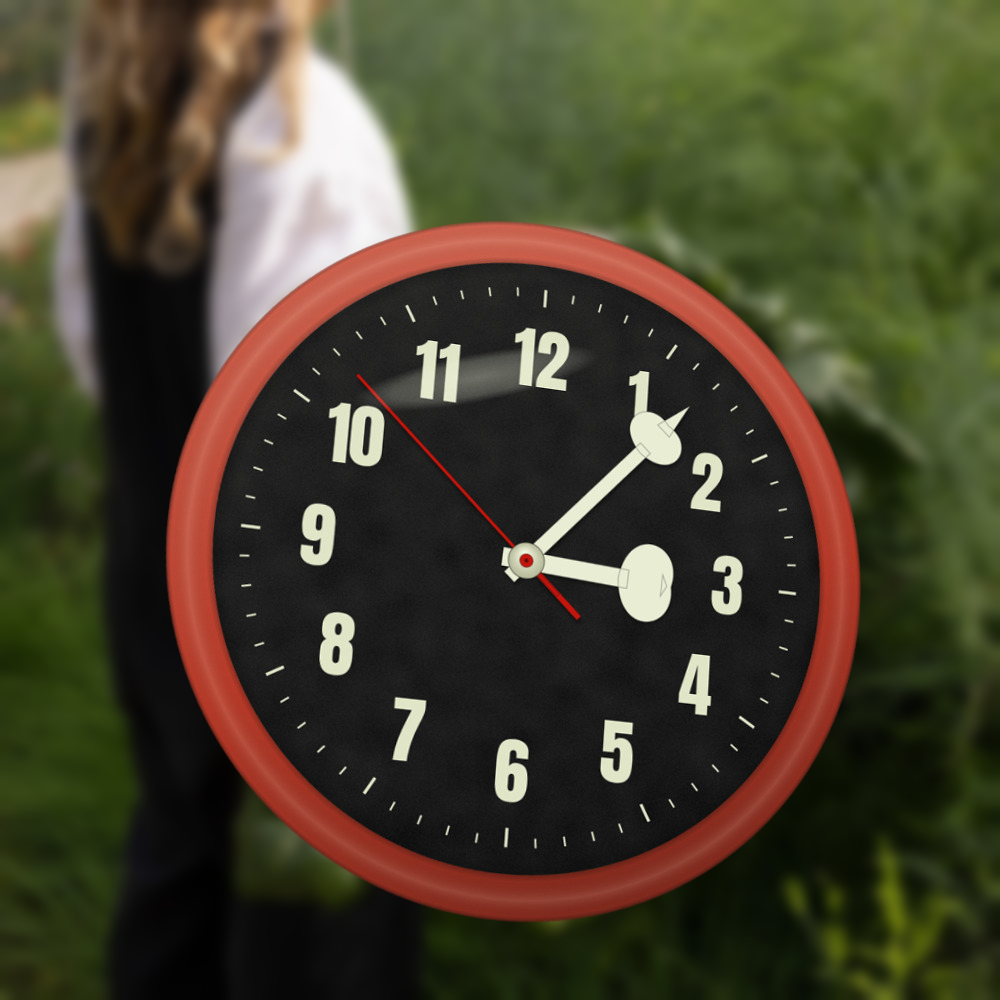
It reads **3:06:52**
